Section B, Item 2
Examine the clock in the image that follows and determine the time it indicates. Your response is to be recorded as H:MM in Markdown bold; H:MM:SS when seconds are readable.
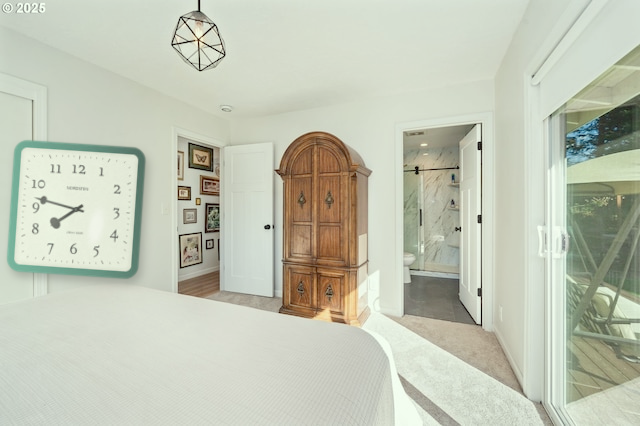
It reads **7:47**
